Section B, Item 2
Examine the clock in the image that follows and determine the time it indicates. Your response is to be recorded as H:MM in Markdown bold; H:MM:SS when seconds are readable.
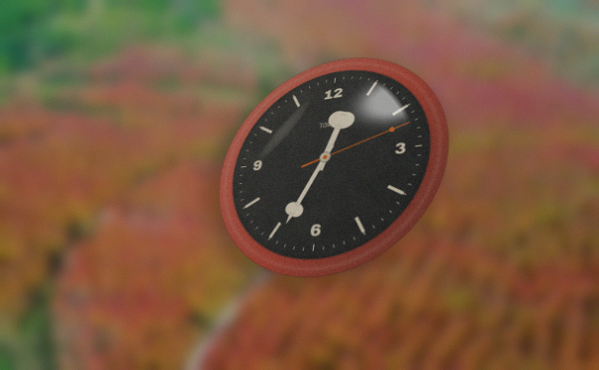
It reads **12:34:12**
